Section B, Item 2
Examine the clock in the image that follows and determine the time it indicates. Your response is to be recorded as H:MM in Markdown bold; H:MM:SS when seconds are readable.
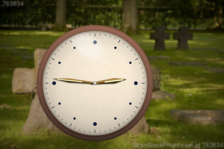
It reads **2:46**
